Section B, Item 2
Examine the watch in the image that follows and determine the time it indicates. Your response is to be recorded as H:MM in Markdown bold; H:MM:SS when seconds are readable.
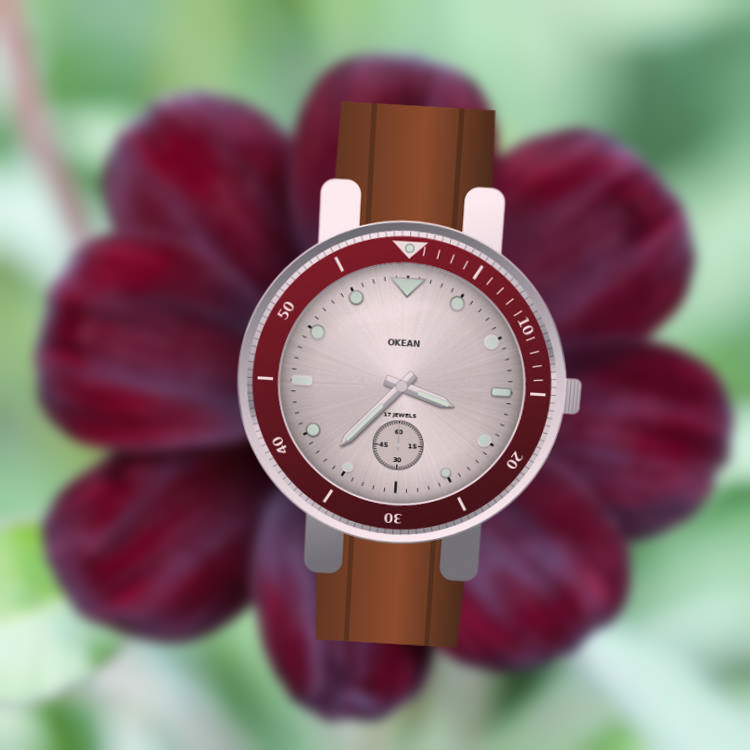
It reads **3:37**
